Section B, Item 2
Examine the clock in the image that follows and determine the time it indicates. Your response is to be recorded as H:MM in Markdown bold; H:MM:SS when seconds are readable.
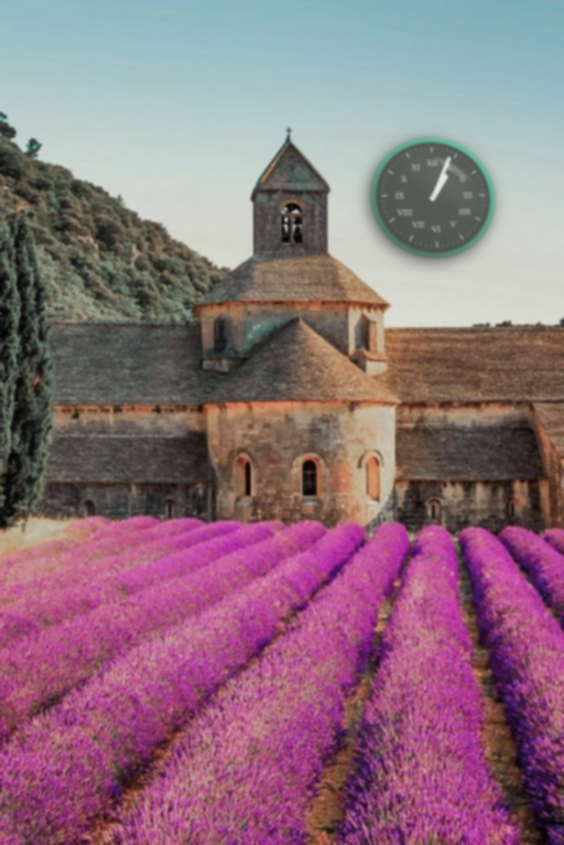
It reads **1:04**
